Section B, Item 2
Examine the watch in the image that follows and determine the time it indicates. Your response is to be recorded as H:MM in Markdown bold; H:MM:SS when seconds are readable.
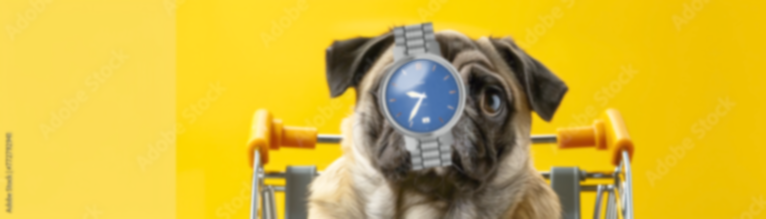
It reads **9:36**
